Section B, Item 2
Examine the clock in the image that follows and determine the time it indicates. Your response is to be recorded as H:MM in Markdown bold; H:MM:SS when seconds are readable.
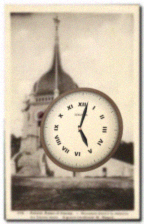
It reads **5:02**
